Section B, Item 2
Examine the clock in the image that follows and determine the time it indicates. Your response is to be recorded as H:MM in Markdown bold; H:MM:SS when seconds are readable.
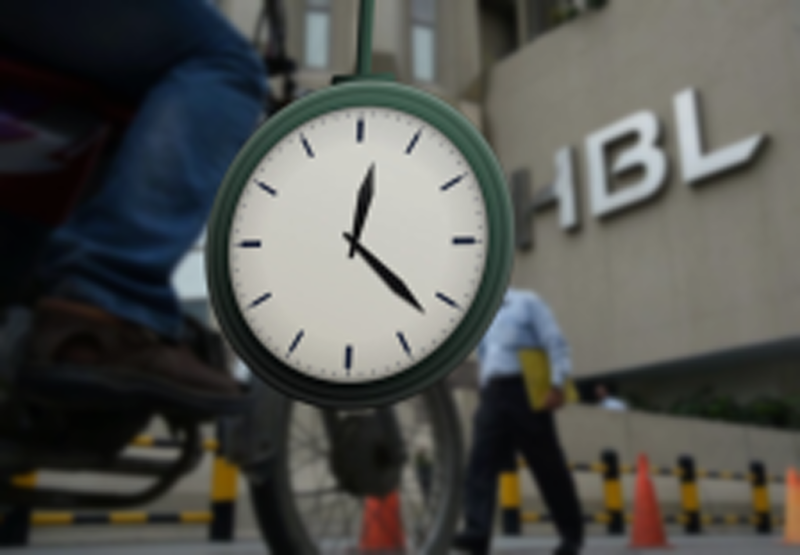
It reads **12:22**
